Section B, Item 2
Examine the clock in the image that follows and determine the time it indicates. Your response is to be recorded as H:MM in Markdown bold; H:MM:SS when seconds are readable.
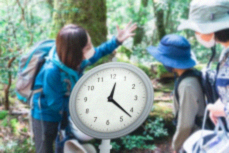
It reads **12:22**
